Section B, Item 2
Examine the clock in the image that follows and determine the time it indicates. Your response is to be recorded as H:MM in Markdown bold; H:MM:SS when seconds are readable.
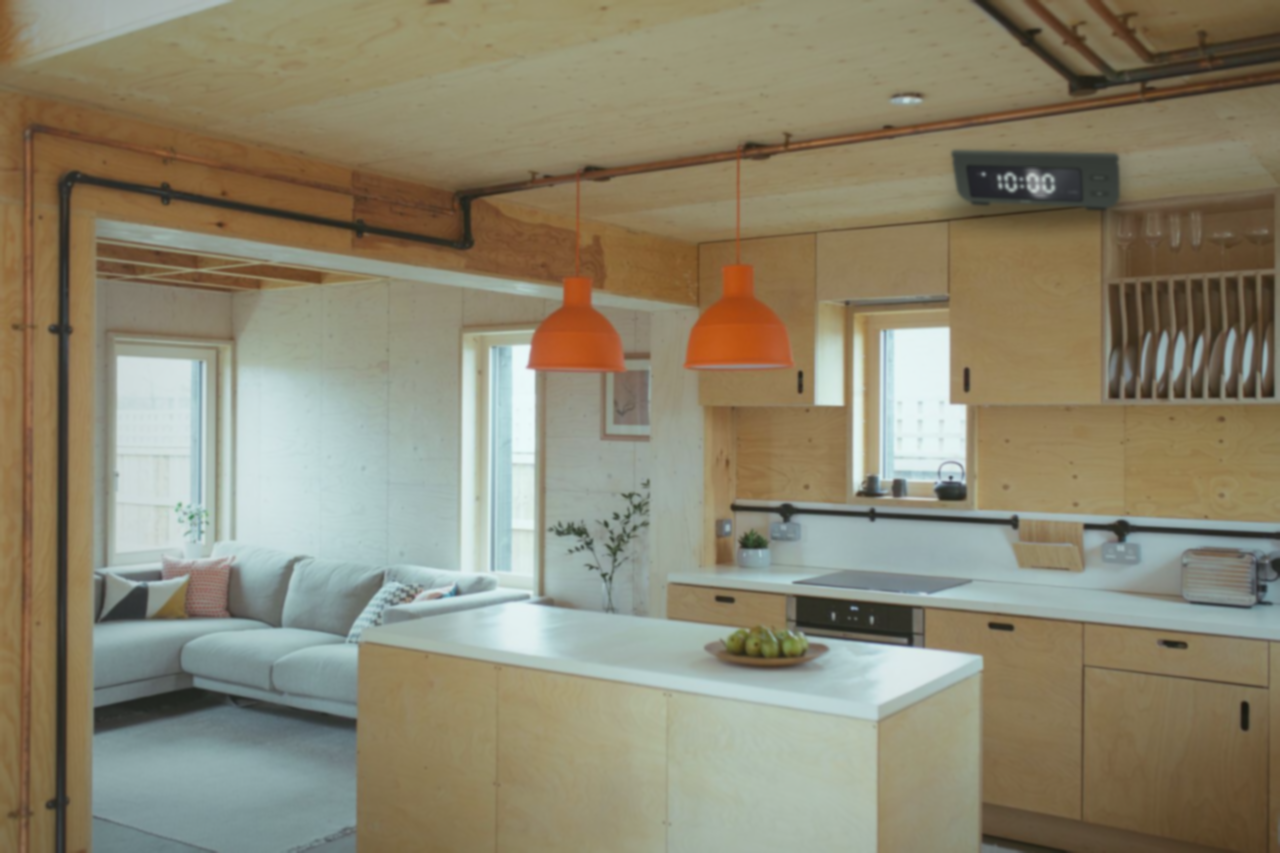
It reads **10:00**
